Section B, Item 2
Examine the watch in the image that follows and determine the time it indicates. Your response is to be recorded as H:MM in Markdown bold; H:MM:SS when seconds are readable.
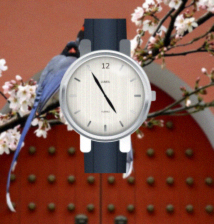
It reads **4:55**
